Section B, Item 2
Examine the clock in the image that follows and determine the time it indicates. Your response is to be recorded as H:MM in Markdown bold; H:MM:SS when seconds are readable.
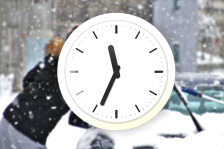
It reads **11:34**
